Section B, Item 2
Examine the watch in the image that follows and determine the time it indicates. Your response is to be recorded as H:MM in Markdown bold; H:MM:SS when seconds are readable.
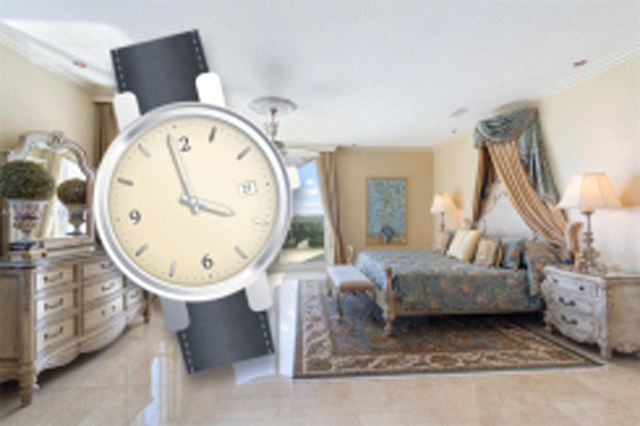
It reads **3:59**
